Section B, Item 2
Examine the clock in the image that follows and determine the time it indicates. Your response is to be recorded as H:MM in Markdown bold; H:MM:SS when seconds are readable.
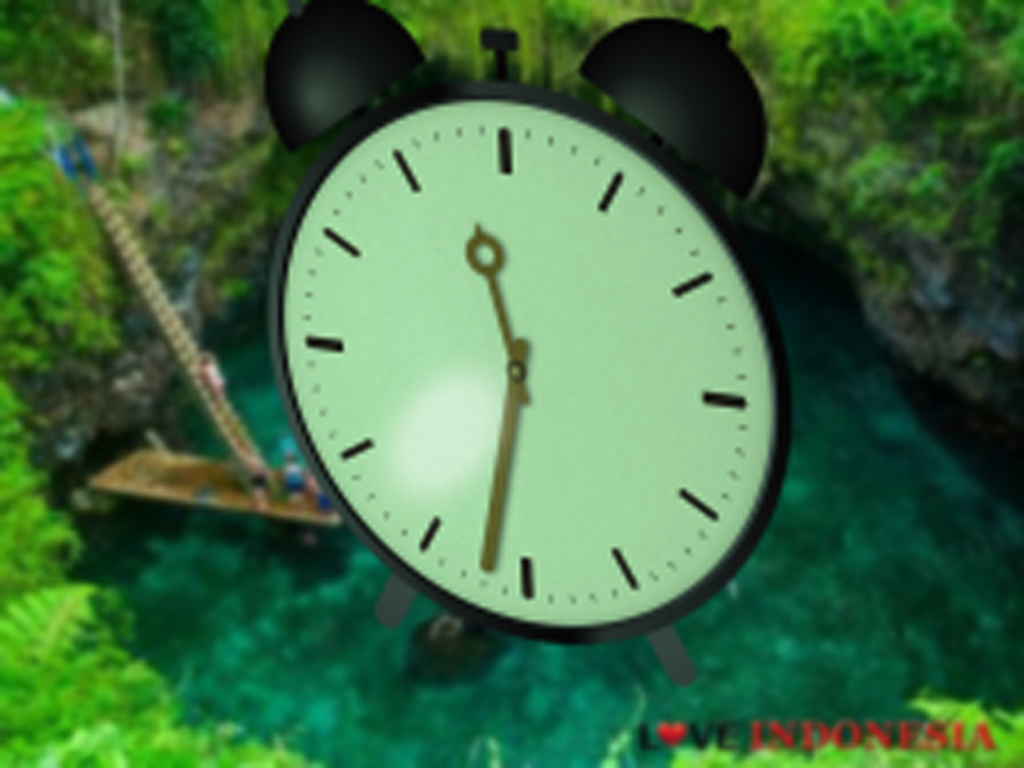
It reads **11:32**
